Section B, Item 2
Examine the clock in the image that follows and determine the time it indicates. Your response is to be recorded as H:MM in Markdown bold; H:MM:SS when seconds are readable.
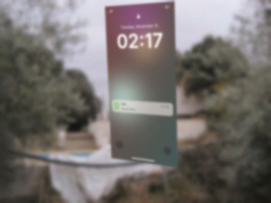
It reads **2:17**
